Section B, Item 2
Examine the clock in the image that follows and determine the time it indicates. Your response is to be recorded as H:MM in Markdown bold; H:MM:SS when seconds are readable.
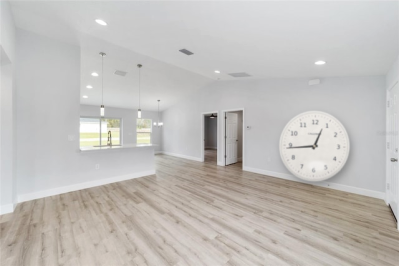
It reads **12:44**
